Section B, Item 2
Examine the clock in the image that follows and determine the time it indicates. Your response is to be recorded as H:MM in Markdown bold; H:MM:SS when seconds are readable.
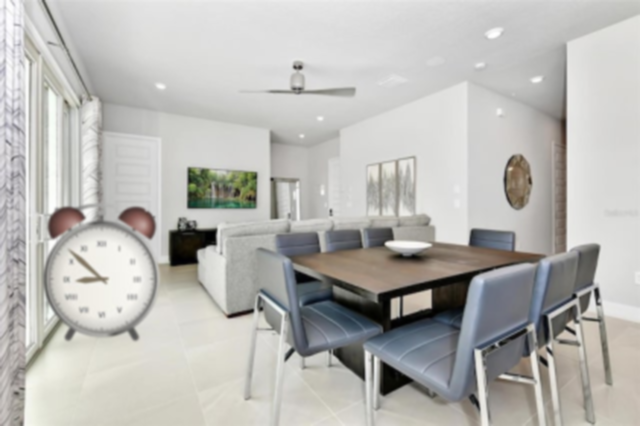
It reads **8:52**
